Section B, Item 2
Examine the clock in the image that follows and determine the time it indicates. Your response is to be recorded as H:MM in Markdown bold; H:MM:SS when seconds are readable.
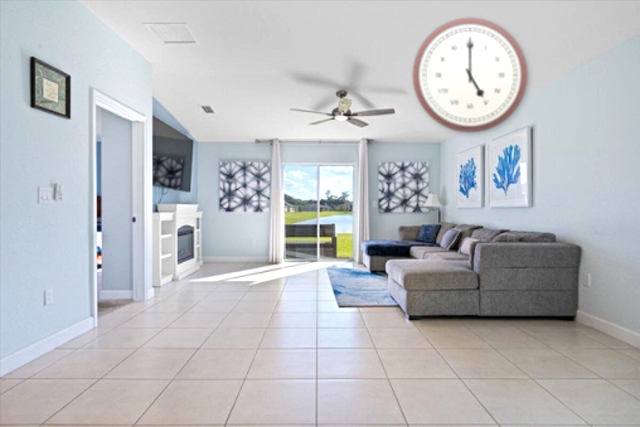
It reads **5:00**
